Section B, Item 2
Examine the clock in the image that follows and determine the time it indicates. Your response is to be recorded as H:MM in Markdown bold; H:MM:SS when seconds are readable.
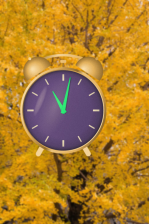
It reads **11:02**
